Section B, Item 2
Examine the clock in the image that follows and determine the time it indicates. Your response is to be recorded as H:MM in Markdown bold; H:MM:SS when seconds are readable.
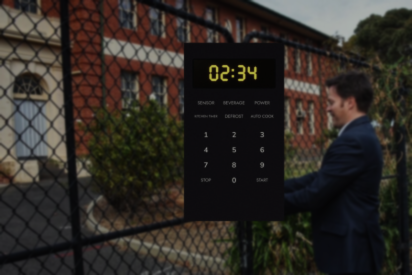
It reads **2:34**
